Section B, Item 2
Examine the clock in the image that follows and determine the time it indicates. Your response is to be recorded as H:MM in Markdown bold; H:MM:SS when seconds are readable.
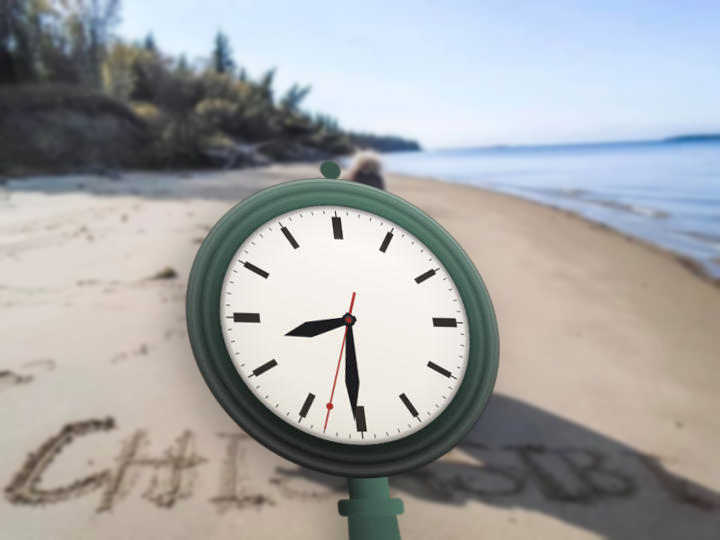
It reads **8:30:33**
